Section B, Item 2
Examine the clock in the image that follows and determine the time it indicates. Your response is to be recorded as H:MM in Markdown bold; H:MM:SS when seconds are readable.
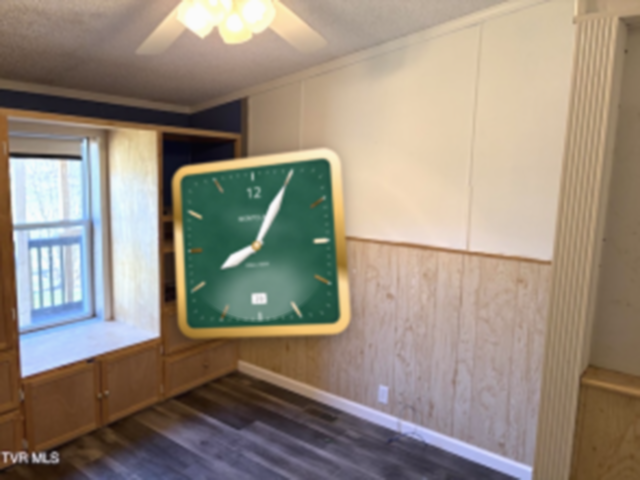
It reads **8:05**
